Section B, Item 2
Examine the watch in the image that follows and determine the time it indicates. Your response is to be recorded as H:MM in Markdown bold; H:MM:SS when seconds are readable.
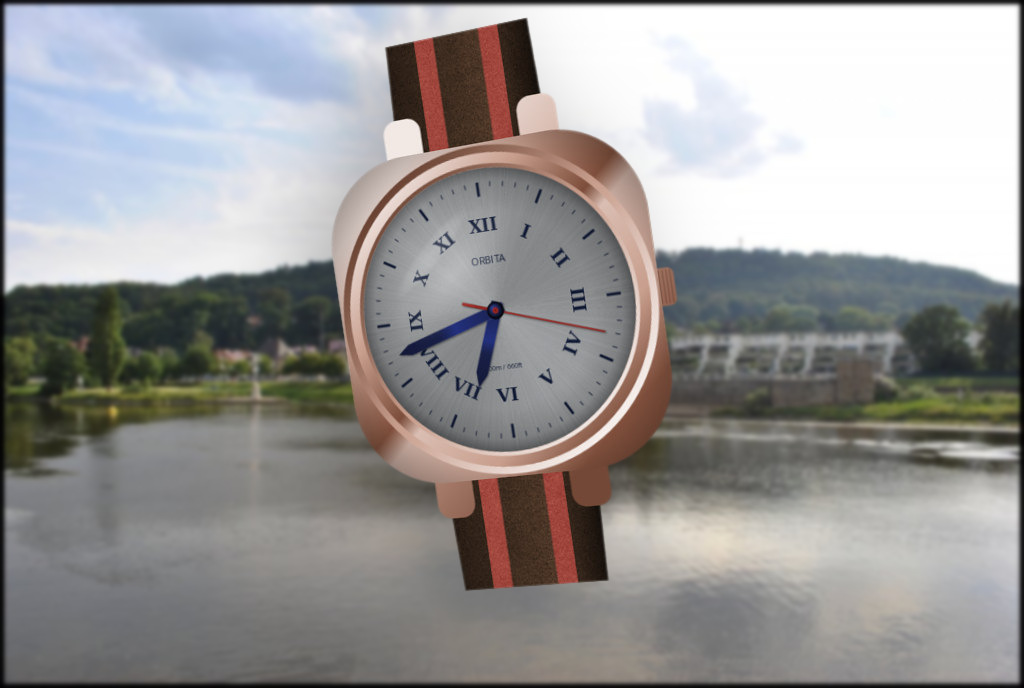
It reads **6:42:18**
